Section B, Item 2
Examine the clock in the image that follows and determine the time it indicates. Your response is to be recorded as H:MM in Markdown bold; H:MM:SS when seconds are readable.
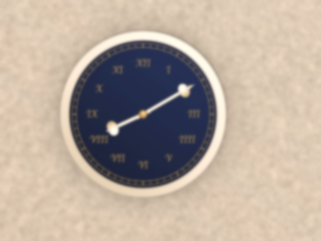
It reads **8:10**
